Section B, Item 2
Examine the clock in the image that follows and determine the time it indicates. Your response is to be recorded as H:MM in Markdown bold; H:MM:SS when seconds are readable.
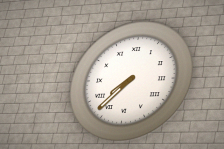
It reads **7:37**
